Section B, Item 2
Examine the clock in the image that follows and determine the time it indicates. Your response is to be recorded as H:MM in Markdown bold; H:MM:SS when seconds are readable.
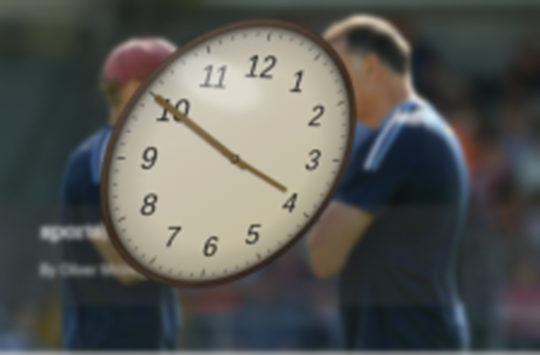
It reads **3:50**
